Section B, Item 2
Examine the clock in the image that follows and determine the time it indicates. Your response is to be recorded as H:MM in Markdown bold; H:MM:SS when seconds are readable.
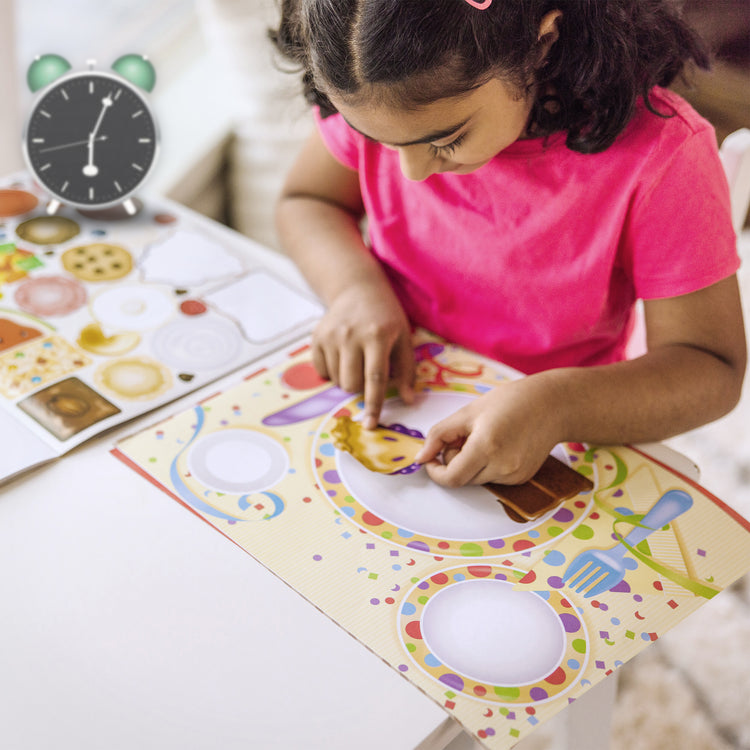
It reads **6:03:43**
